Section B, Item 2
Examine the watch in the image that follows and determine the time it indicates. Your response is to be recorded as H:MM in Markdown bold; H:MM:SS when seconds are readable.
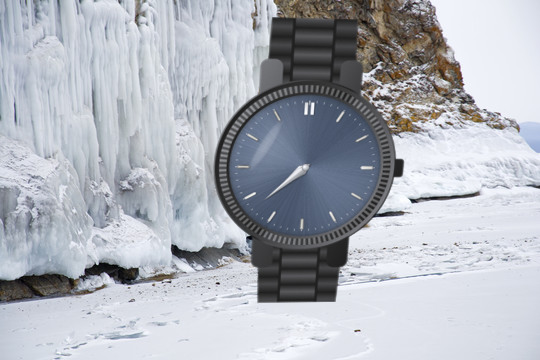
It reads **7:38**
